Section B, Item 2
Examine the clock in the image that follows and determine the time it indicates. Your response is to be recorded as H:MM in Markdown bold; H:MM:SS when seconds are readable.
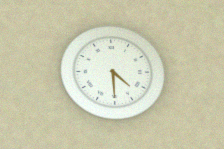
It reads **4:30**
